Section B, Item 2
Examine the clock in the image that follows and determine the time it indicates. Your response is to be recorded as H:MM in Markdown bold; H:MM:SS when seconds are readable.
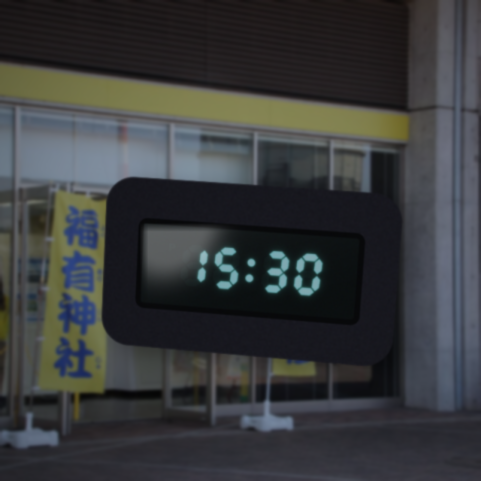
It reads **15:30**
